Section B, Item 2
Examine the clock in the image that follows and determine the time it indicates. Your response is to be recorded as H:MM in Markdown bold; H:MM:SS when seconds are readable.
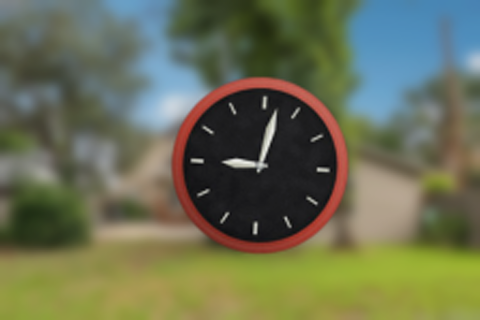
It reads **9:02**
